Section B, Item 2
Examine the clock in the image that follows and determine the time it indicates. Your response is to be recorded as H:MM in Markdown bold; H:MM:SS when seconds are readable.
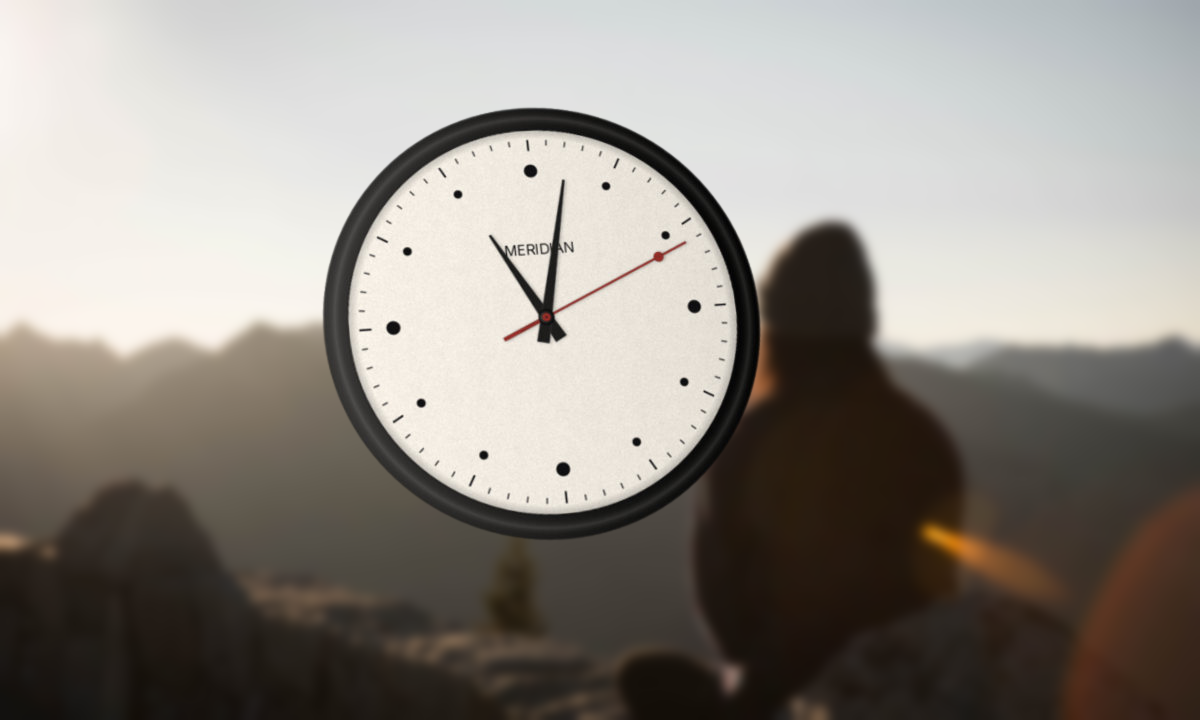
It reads **11:02:11**
